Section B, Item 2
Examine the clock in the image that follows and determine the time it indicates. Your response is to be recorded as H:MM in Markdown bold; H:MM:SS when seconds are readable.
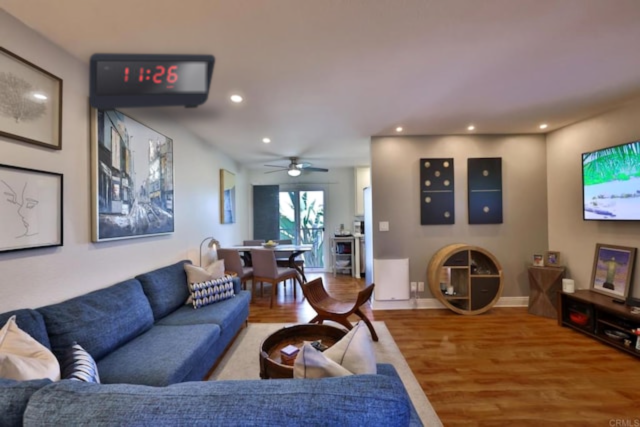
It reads **11:26**
